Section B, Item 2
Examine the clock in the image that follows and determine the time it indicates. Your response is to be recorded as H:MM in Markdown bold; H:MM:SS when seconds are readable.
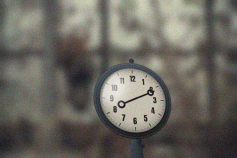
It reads **8:11**
